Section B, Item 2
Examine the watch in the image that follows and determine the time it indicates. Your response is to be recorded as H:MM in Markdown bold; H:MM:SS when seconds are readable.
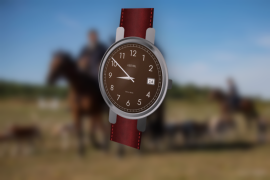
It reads **8:51**
